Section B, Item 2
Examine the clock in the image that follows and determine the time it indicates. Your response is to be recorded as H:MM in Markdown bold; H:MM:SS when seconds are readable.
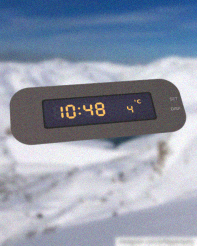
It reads **10:48**
